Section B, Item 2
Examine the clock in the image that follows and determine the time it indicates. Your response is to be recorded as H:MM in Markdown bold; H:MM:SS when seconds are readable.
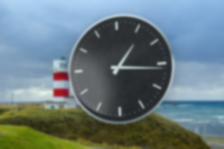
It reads **1:16**
